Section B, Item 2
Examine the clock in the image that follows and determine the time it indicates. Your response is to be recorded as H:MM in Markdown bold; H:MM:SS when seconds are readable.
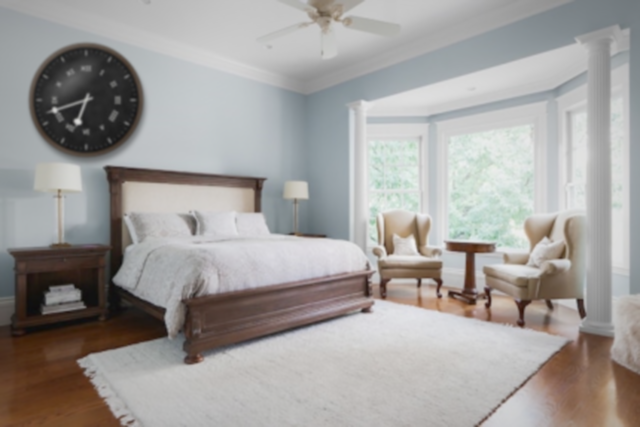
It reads **6:42**
